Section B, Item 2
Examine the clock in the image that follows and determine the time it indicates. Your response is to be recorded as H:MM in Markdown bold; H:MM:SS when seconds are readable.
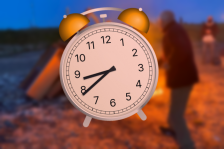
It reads **8:39**
